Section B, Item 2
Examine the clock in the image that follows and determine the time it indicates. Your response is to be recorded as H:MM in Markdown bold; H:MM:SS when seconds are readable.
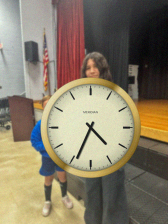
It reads **4:34**
